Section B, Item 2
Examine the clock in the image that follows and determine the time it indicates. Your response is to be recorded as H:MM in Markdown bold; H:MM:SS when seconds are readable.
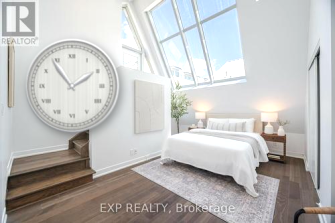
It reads **1:54**
